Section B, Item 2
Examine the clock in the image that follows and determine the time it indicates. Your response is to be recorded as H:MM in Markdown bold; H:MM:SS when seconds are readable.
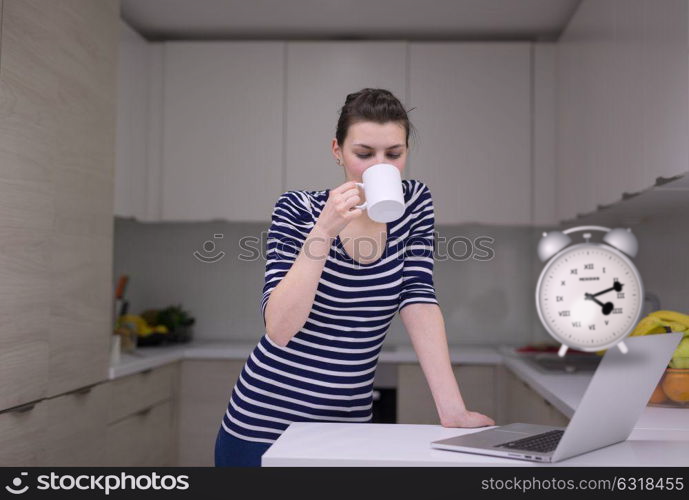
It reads **4:12**
